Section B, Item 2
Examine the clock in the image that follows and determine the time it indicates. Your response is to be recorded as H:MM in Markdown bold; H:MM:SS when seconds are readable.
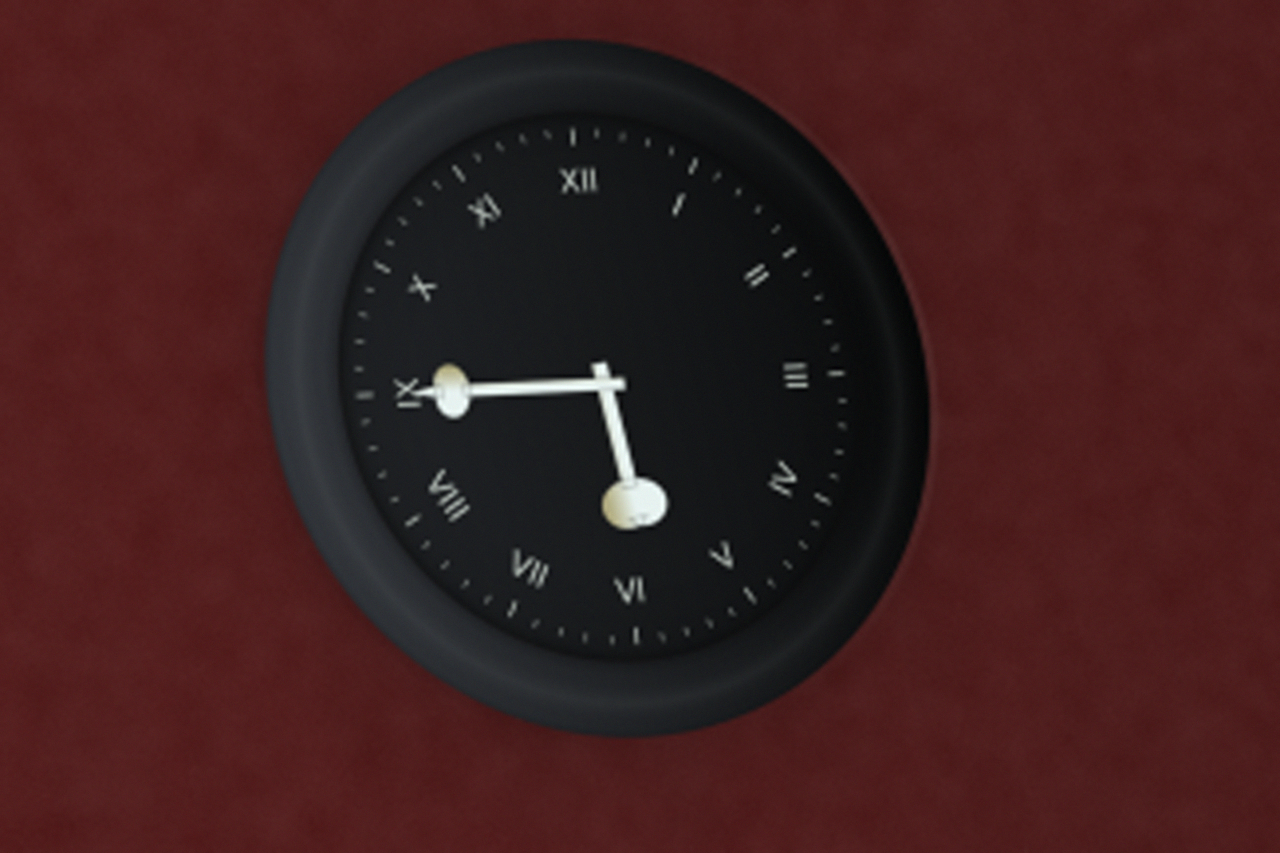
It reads **5:45**
